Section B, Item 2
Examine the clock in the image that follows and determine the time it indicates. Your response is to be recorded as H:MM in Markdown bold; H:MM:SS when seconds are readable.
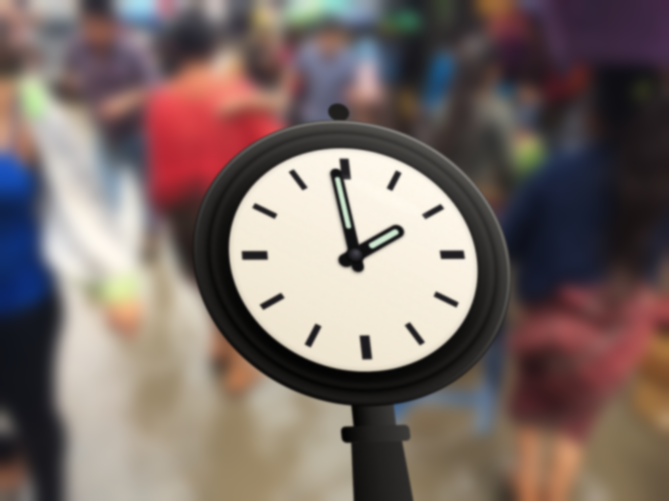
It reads **1:59**
